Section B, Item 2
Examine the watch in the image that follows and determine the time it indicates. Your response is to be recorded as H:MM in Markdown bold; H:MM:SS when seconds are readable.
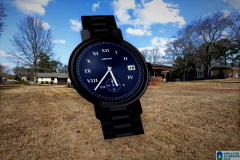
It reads **5:37**
